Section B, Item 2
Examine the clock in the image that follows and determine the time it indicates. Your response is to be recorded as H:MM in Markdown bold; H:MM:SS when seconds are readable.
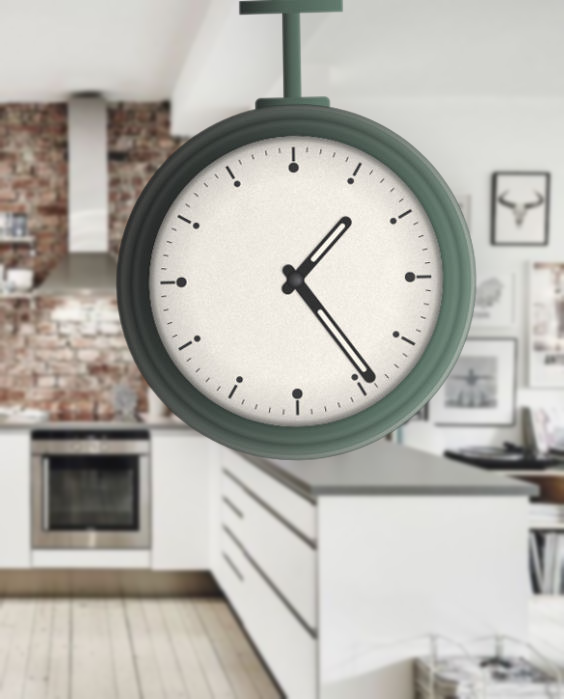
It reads **1:24**
